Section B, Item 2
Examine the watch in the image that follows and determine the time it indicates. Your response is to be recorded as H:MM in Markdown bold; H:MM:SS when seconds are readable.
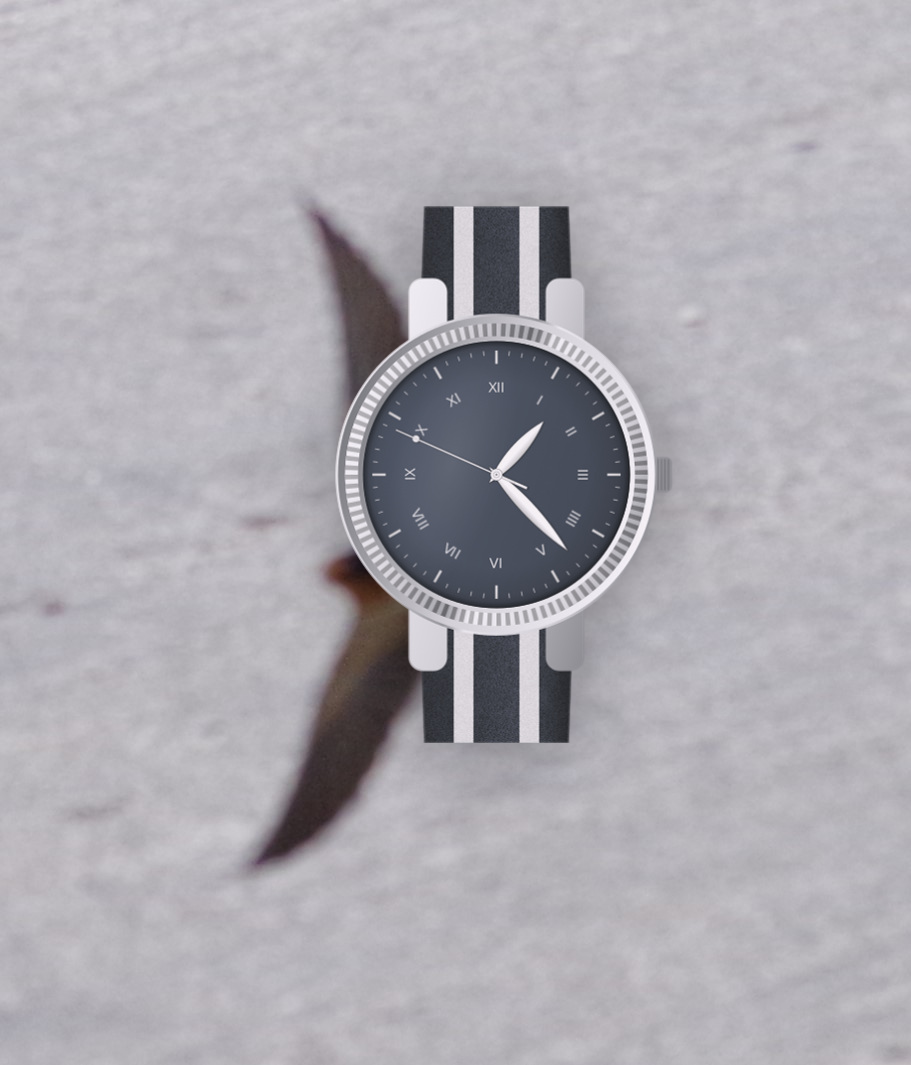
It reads **1:22:49**
